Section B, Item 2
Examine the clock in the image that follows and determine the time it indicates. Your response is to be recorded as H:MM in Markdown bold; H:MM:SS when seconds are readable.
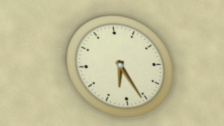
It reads **6:26**
